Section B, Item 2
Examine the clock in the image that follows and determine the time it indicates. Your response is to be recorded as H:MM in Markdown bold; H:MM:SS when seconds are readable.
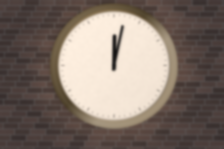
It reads **12:02**
